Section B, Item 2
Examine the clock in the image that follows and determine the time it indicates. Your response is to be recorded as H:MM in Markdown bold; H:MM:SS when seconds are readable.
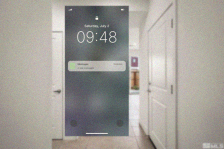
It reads **9:48**
